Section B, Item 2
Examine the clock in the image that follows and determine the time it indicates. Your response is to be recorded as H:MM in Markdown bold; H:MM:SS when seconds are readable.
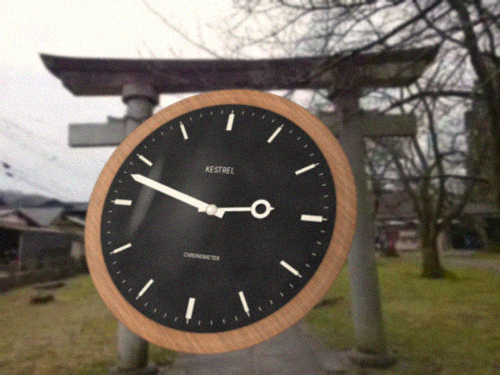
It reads **2:48**
